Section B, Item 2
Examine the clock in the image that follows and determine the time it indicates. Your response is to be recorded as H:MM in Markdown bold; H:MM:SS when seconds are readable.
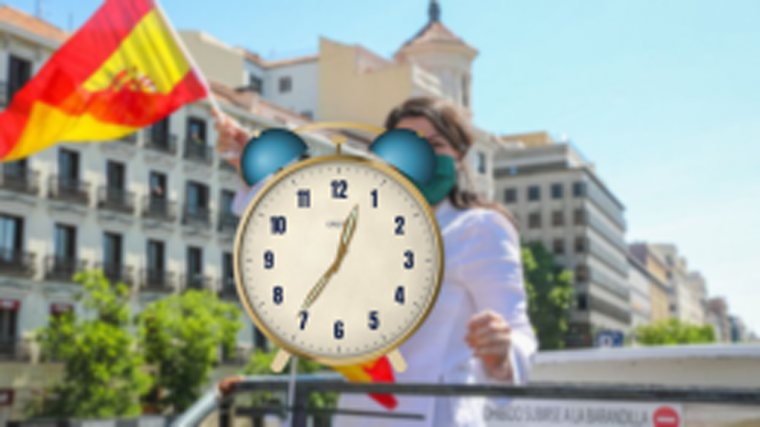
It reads **12:36**
